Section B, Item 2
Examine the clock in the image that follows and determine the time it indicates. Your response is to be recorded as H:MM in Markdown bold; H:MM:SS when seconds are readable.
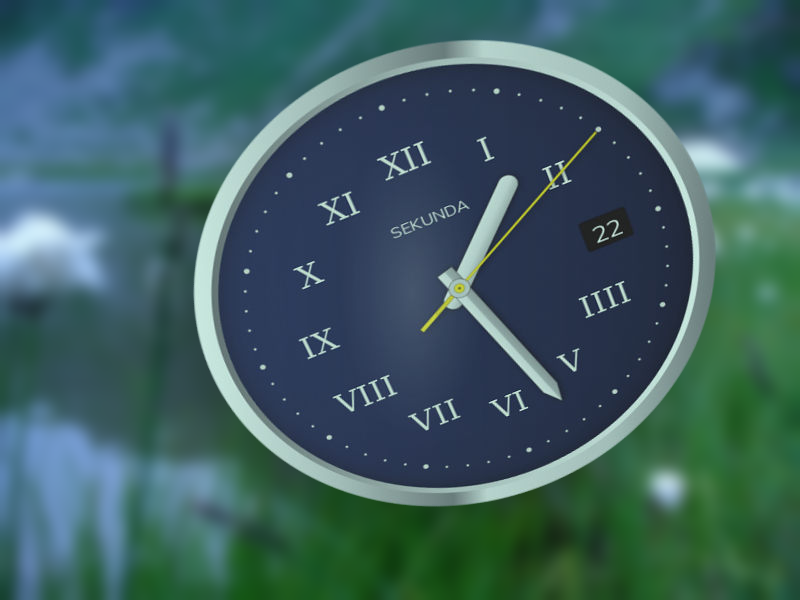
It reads **1:27:10**
